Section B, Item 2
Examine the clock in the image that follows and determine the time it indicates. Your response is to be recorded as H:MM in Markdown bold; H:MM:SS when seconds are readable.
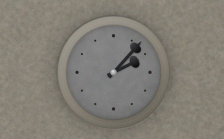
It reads **2:07**
